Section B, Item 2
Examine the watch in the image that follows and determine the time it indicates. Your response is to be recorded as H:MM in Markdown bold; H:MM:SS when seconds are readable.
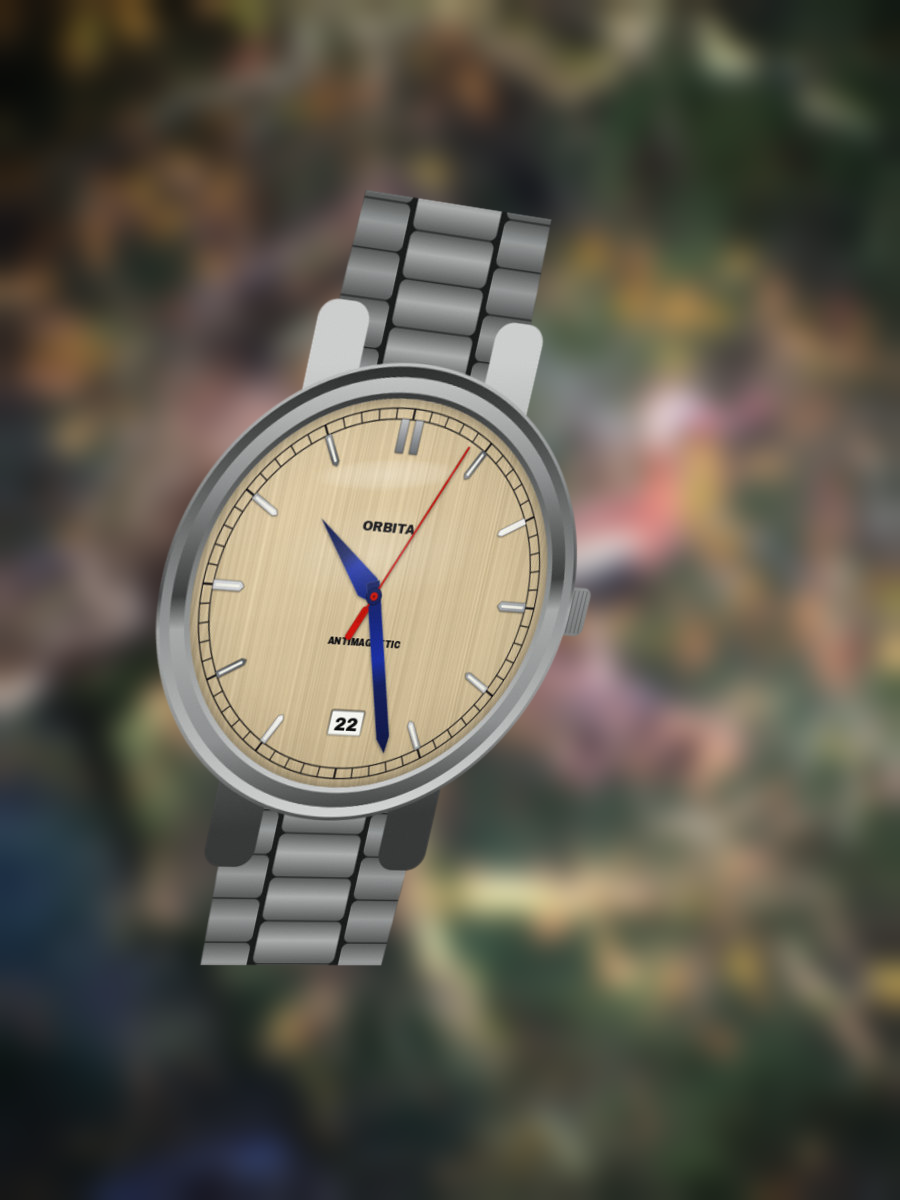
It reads **10:27:04**
